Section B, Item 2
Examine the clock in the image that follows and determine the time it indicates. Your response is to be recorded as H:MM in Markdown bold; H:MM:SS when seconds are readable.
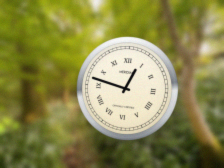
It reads **12:47**
